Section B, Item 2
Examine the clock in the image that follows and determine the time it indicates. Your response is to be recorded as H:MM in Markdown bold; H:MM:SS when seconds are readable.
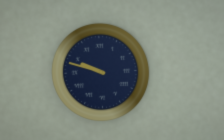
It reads **9:48**
